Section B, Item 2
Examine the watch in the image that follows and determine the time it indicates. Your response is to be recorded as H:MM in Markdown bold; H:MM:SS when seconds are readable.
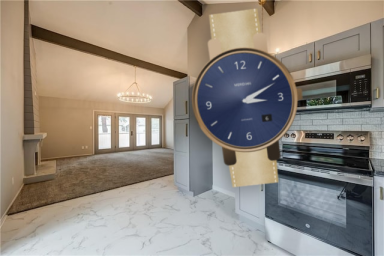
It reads **3:11**
